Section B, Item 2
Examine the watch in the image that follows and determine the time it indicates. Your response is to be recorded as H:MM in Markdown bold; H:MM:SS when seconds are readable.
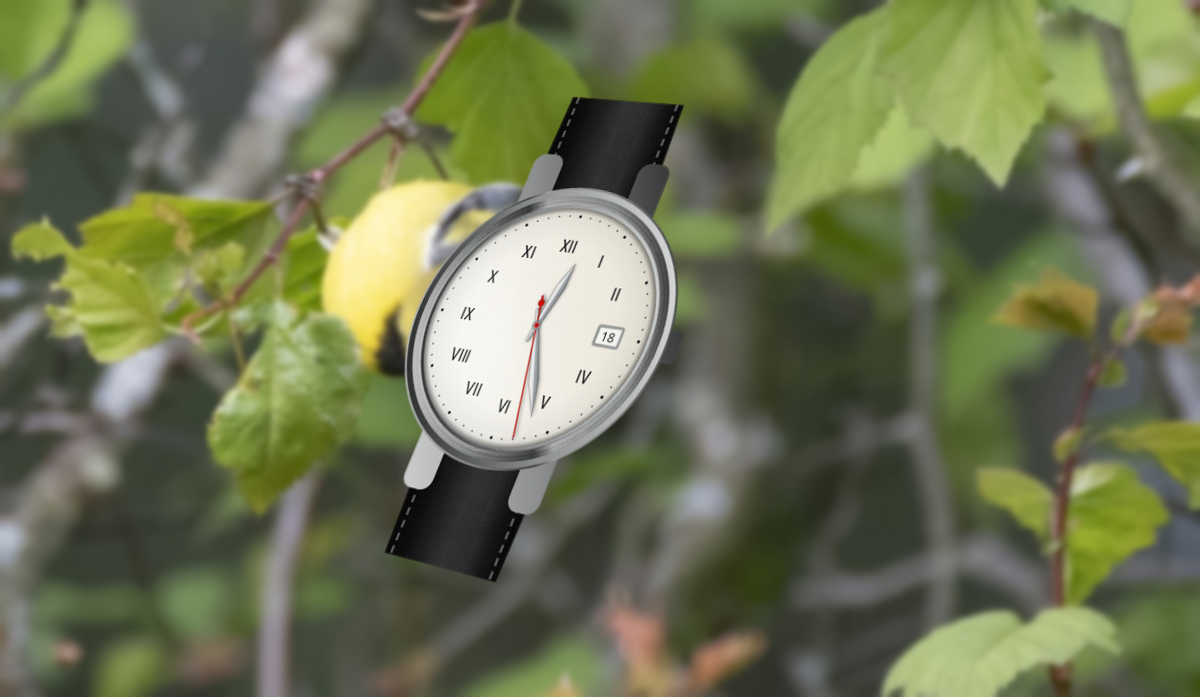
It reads **12:26:28**
